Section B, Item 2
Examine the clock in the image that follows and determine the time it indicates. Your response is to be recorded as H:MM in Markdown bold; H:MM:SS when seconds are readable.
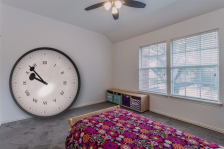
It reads **9:53**
